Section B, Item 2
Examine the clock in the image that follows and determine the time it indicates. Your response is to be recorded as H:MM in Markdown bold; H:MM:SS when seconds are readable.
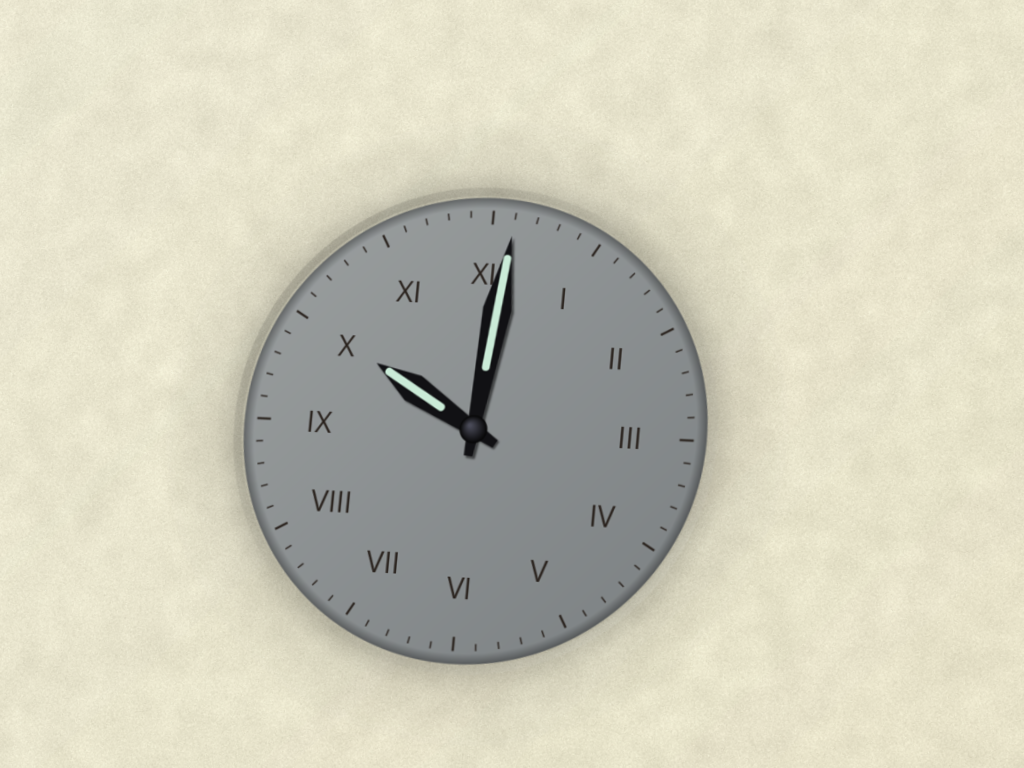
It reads **10:01**
